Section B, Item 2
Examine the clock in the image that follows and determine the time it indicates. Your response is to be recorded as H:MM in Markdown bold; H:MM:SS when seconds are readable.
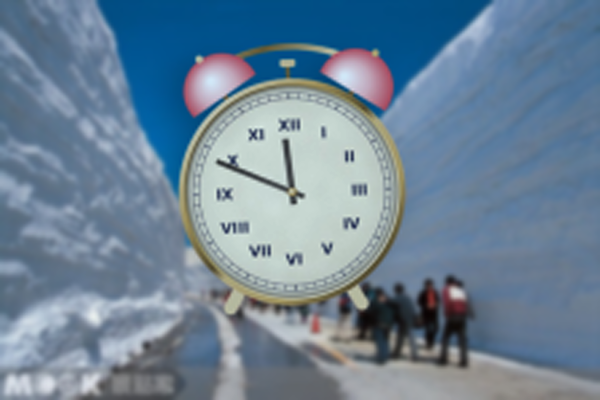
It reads **11:49**
